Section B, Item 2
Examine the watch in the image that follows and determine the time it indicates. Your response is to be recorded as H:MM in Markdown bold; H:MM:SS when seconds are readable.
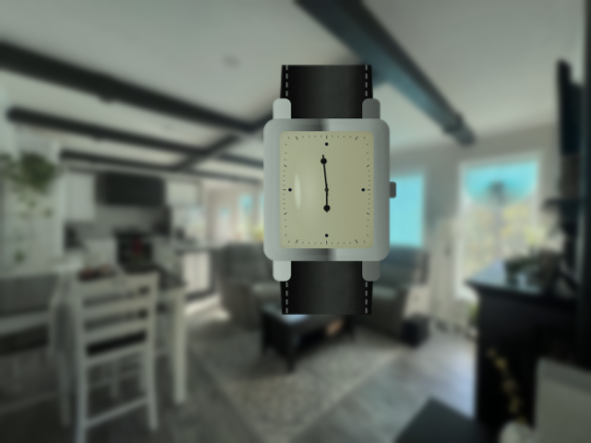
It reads **5:59**
